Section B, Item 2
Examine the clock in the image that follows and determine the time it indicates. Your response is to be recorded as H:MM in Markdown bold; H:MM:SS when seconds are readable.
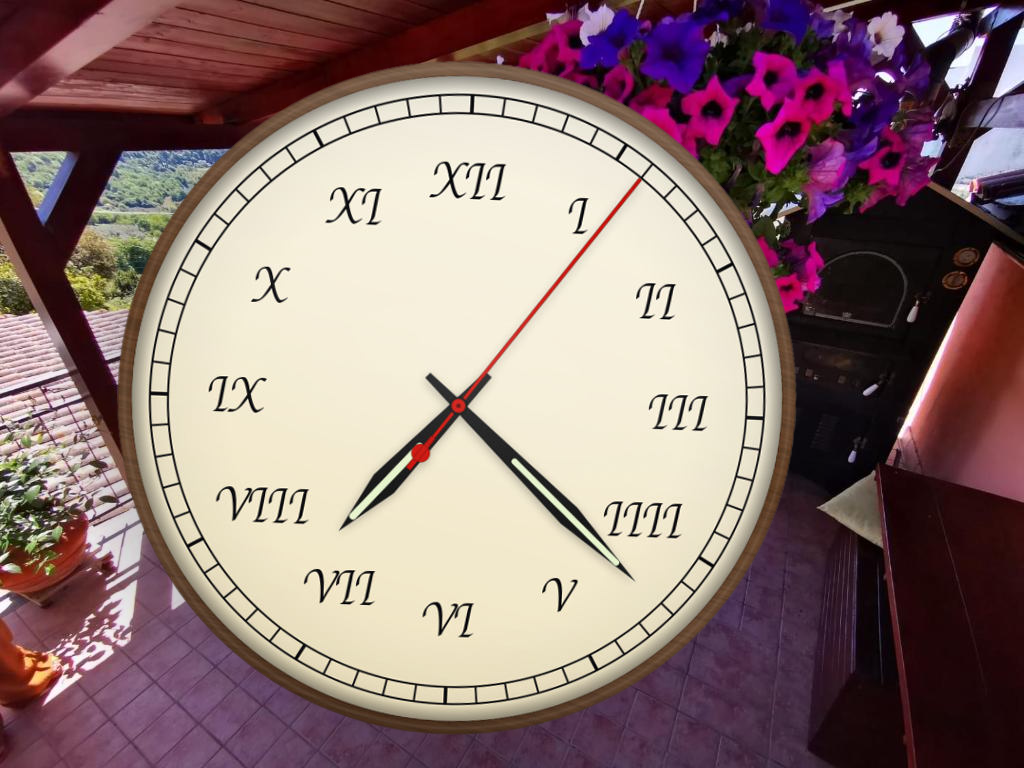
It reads **7:22:06**
